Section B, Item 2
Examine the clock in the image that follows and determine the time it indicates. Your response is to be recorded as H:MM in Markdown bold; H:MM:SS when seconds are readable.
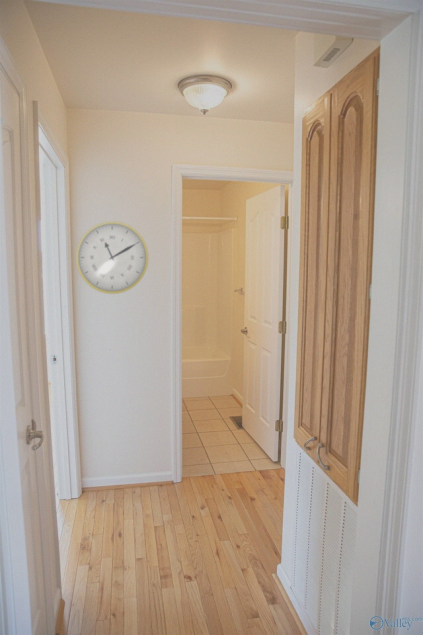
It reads **11:10**
